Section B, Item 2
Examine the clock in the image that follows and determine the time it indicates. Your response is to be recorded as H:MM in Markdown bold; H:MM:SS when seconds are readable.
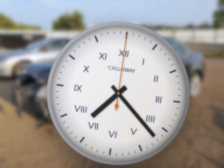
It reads **7:22:00**
